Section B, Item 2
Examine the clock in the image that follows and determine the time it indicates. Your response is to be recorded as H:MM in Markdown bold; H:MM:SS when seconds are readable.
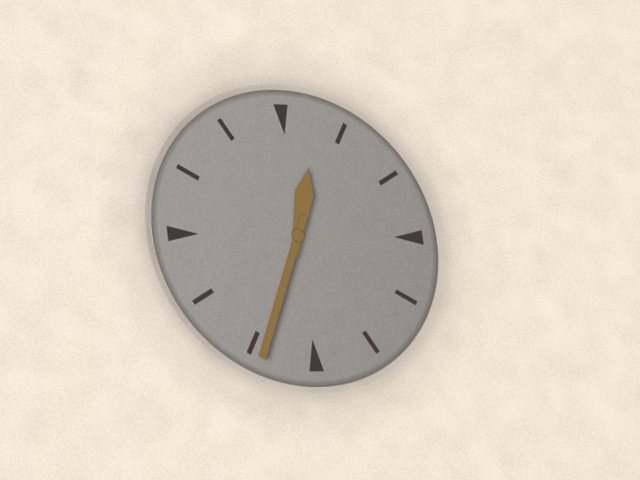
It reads **12:34**
